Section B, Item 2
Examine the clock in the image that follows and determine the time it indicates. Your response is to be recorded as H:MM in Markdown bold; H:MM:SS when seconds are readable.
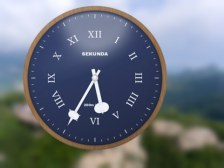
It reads **5:35**
